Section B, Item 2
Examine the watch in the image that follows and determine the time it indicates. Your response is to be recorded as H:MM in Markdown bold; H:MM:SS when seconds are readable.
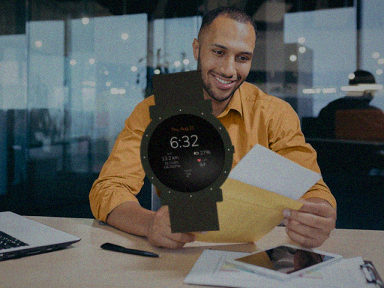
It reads **6:32**
